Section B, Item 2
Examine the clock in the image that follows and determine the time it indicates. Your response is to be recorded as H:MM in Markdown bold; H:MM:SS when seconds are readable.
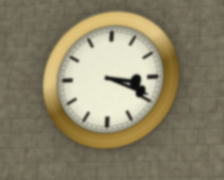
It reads **3:19**
